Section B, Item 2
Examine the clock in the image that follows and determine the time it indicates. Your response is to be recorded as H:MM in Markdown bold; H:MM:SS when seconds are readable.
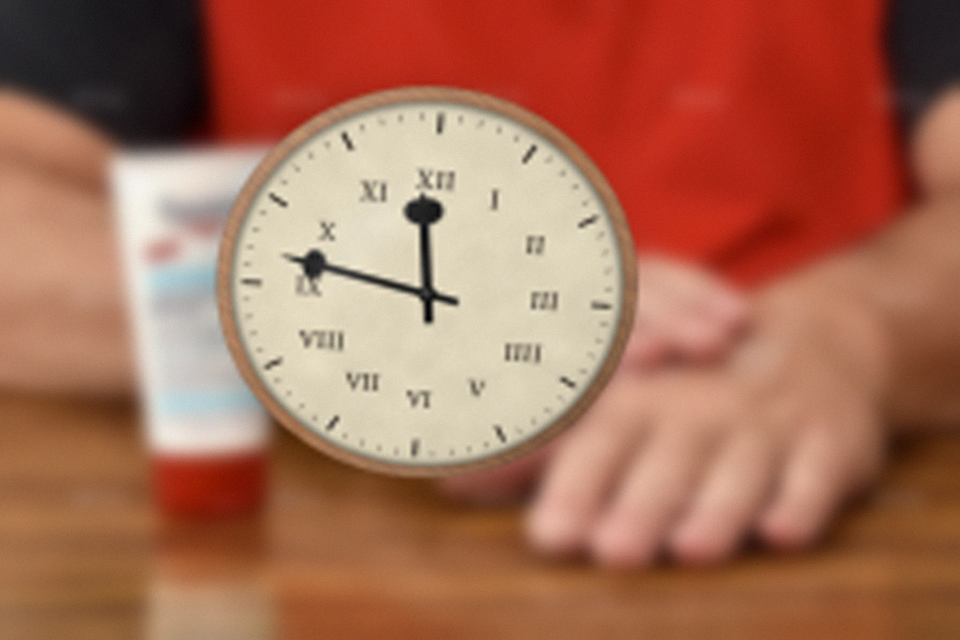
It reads **11:47**
